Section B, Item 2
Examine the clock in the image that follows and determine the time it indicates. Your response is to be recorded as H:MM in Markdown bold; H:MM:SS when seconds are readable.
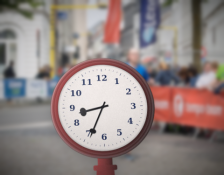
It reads **8:34**
